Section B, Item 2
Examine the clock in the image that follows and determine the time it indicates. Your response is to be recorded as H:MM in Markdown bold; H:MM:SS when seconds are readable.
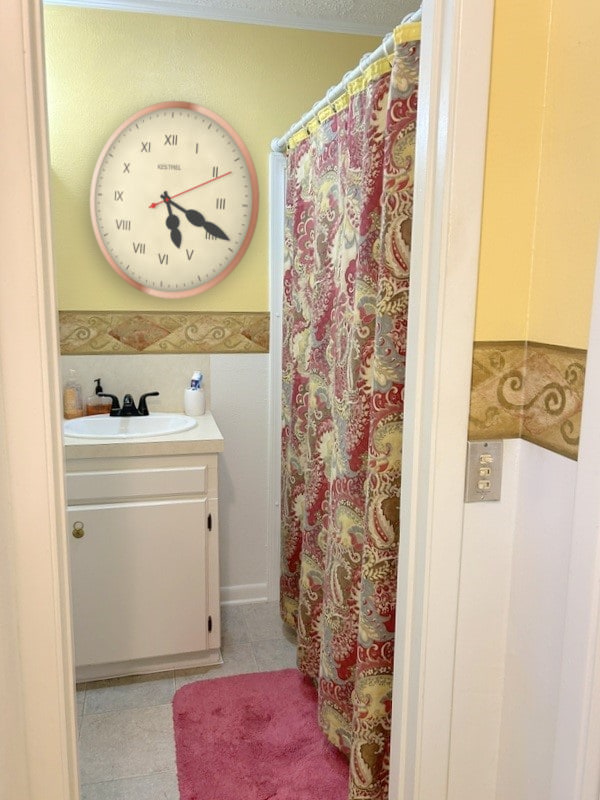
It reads **5:19:11**
